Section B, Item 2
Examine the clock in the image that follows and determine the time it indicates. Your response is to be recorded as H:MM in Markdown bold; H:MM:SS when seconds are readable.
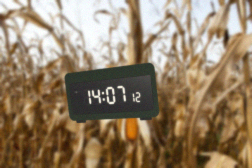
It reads **14:07:12**
